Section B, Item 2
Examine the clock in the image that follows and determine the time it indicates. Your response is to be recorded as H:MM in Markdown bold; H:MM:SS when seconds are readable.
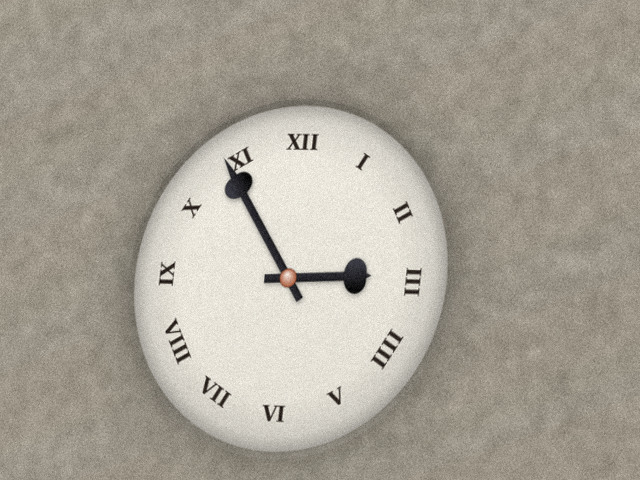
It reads **2:54**
